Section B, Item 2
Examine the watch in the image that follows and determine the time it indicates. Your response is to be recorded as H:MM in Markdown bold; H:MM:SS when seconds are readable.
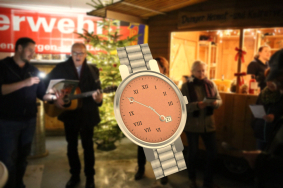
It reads **4:51**
